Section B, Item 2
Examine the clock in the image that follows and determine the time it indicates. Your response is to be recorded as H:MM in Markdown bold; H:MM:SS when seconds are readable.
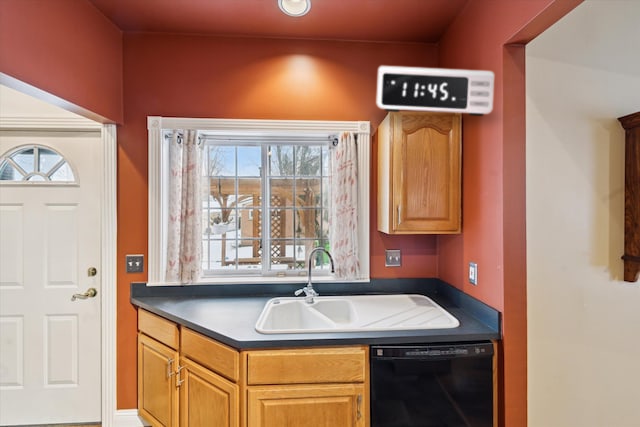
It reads **11:45**
